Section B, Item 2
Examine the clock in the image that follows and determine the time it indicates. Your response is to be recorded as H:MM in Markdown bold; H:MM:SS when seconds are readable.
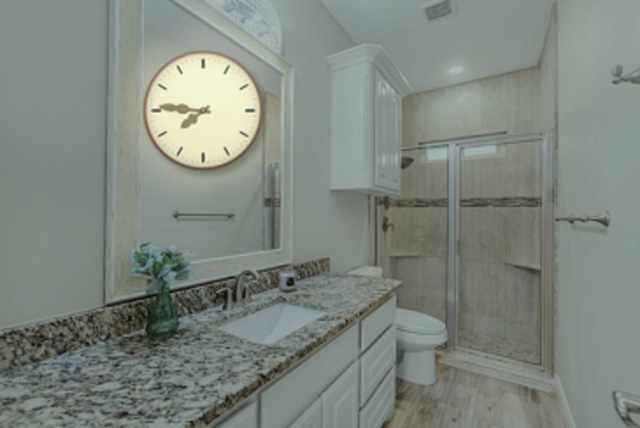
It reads **7:46**
